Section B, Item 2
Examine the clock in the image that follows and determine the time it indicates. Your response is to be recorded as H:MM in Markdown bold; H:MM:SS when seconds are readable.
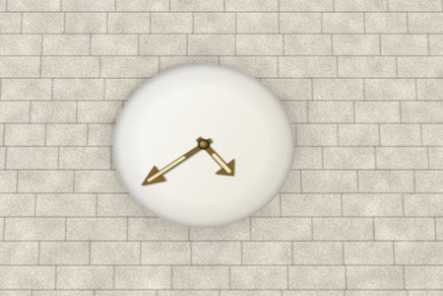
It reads **4:39**
